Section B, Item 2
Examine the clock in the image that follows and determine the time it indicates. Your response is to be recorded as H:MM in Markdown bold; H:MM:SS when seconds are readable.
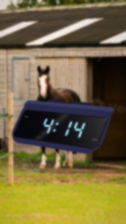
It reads **4:14**
